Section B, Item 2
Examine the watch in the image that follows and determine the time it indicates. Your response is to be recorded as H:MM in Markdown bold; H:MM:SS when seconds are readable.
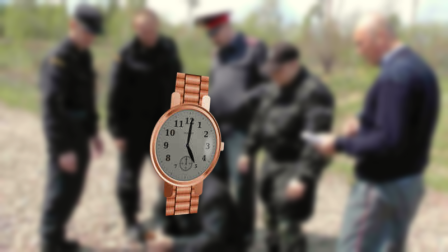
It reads **5:01**
